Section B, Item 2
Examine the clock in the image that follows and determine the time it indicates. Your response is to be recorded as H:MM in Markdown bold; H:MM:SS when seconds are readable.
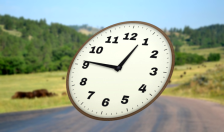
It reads **12:46**
